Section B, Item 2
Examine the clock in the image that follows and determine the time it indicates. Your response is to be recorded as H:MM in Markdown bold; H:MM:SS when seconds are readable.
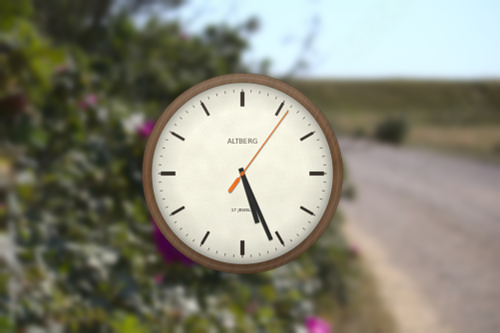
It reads **5:26:06**
